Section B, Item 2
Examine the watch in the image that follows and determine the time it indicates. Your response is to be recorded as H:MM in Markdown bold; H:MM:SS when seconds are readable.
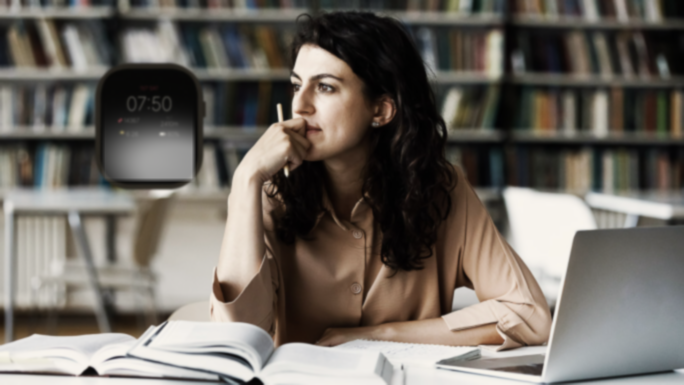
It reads **7:50**
